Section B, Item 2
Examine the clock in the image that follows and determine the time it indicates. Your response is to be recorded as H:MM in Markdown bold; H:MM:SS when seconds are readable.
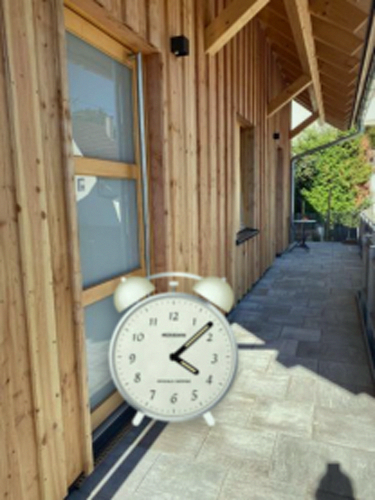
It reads **4:08**
